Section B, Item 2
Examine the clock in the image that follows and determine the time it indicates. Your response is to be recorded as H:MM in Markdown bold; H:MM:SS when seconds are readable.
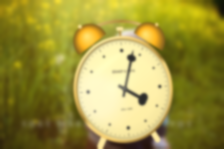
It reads **4:03**
